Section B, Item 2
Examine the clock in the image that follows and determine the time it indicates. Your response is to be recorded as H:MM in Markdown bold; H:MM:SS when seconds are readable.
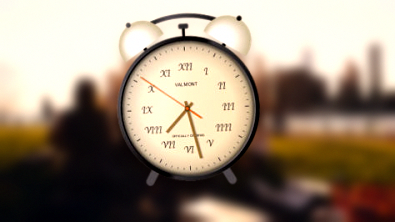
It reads **7:27:51**
